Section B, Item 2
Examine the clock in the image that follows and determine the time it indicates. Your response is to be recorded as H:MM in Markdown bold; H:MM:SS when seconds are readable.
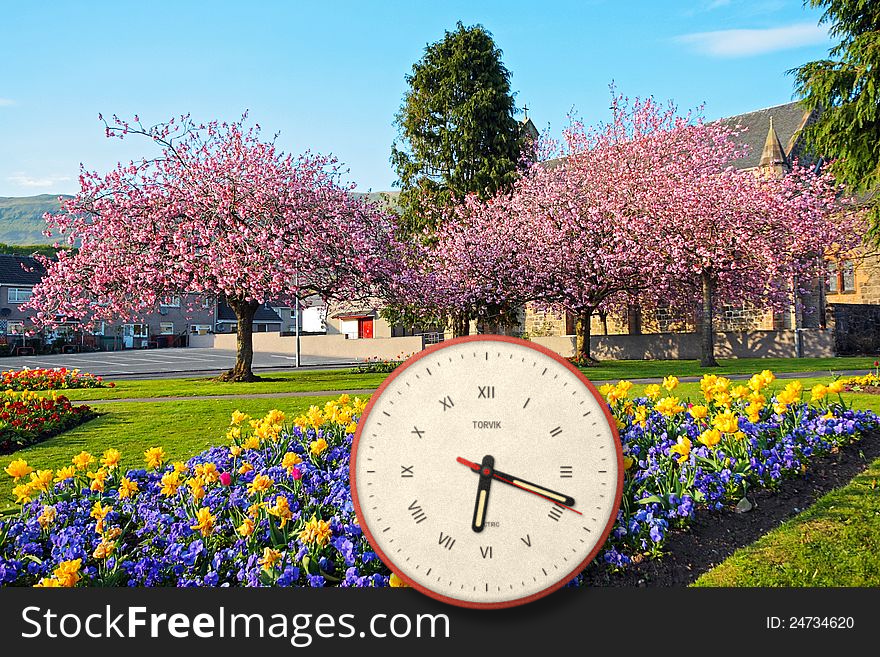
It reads **6:18:19**
